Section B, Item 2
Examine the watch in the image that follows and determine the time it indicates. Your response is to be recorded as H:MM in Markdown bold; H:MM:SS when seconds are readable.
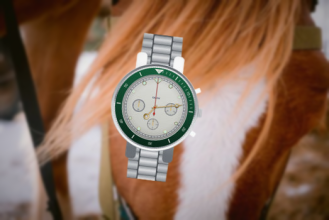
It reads **7:13**
